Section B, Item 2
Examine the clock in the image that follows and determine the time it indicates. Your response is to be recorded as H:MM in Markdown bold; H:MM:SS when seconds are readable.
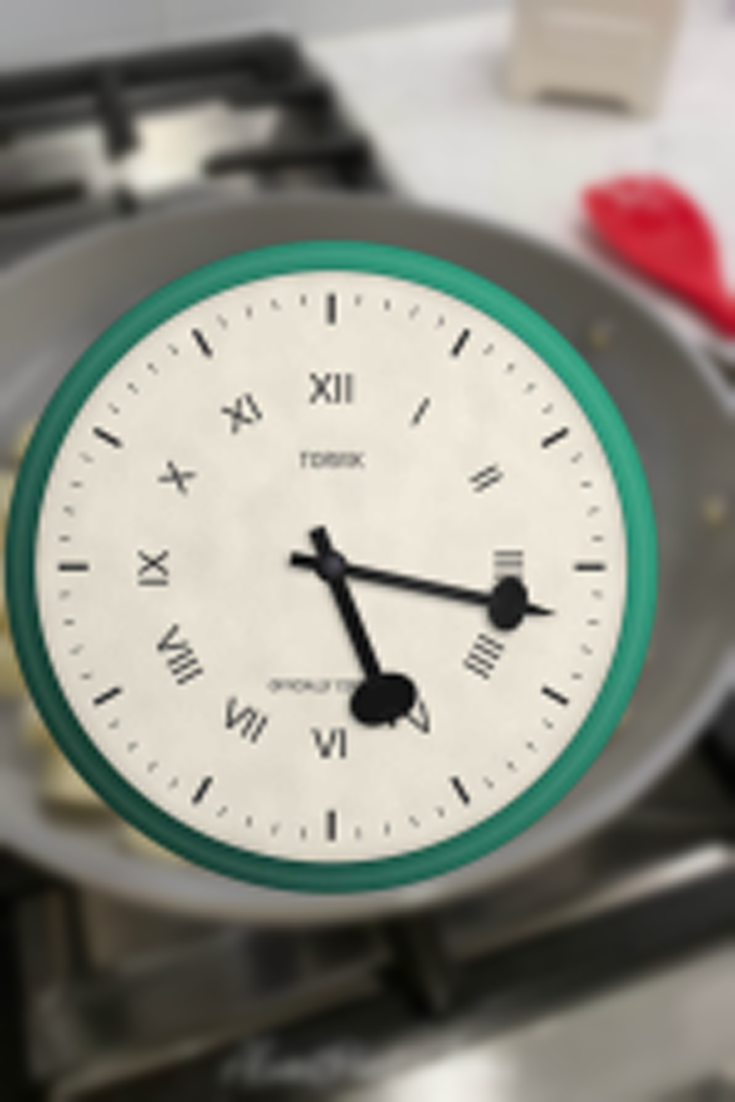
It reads **5:17**
